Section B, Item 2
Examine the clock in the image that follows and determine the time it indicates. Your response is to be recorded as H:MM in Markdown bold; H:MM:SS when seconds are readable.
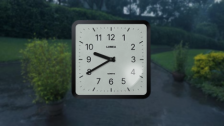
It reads **9:40**
